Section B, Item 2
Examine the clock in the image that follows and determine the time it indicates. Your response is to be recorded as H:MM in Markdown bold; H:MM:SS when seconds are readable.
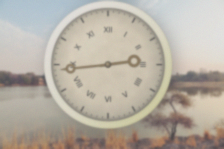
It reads **2:44**
